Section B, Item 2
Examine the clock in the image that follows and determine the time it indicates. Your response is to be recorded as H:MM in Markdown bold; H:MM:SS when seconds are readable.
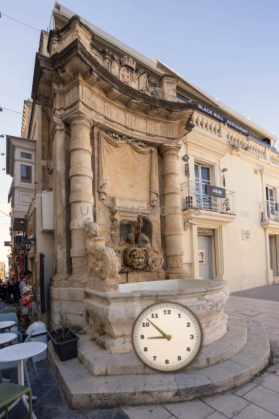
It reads **8:52**
